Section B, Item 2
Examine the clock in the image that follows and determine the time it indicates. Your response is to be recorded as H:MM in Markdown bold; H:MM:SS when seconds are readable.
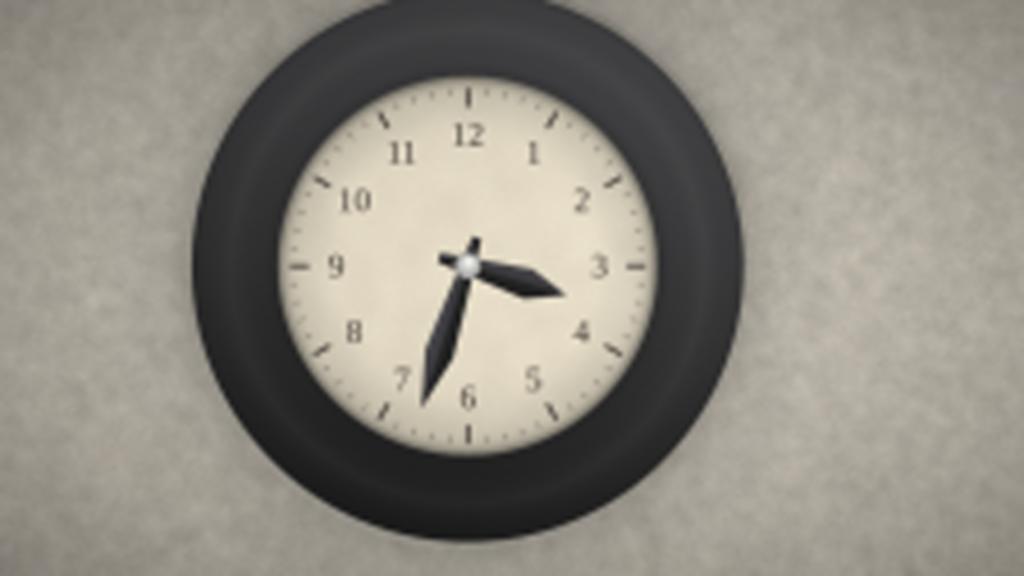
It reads **3:33**
